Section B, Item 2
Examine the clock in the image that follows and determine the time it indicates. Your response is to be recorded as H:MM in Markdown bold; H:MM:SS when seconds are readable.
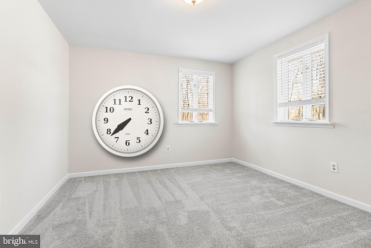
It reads **7:38**
